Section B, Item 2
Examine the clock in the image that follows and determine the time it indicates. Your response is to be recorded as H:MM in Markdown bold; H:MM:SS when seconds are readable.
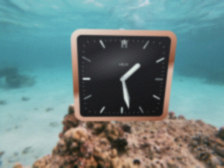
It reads **1:28**
